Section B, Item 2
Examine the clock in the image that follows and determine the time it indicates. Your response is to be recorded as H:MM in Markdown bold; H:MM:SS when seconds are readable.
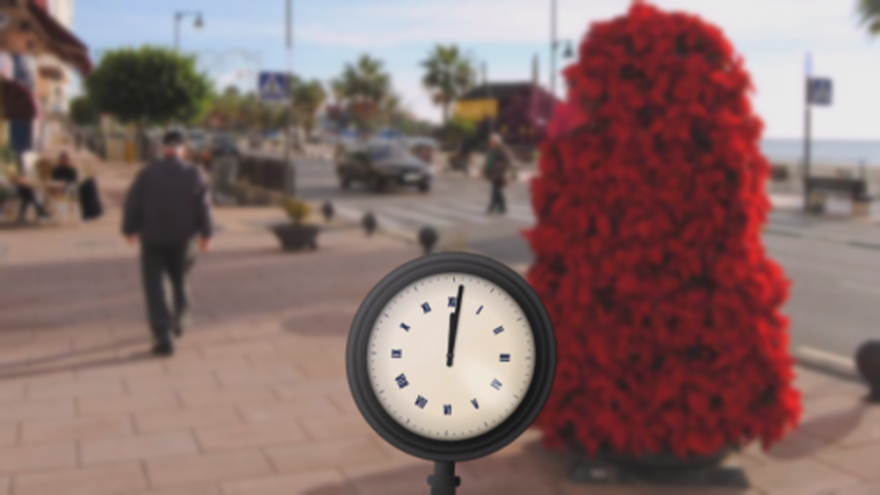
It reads **12:01**
